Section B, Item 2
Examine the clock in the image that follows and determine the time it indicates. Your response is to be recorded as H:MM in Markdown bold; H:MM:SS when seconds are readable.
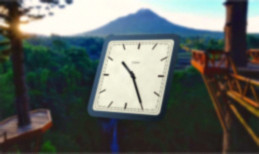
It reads **10:25**
